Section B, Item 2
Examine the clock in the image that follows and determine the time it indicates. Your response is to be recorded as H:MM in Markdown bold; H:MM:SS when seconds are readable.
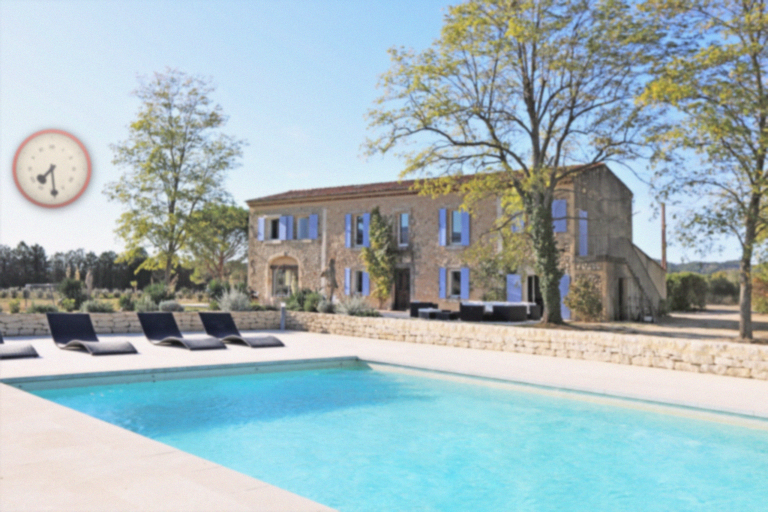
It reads **7:29**
